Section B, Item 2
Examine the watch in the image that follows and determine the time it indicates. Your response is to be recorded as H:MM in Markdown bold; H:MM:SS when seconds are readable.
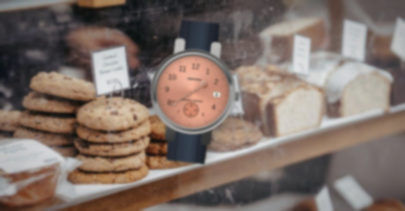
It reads **1:39**
